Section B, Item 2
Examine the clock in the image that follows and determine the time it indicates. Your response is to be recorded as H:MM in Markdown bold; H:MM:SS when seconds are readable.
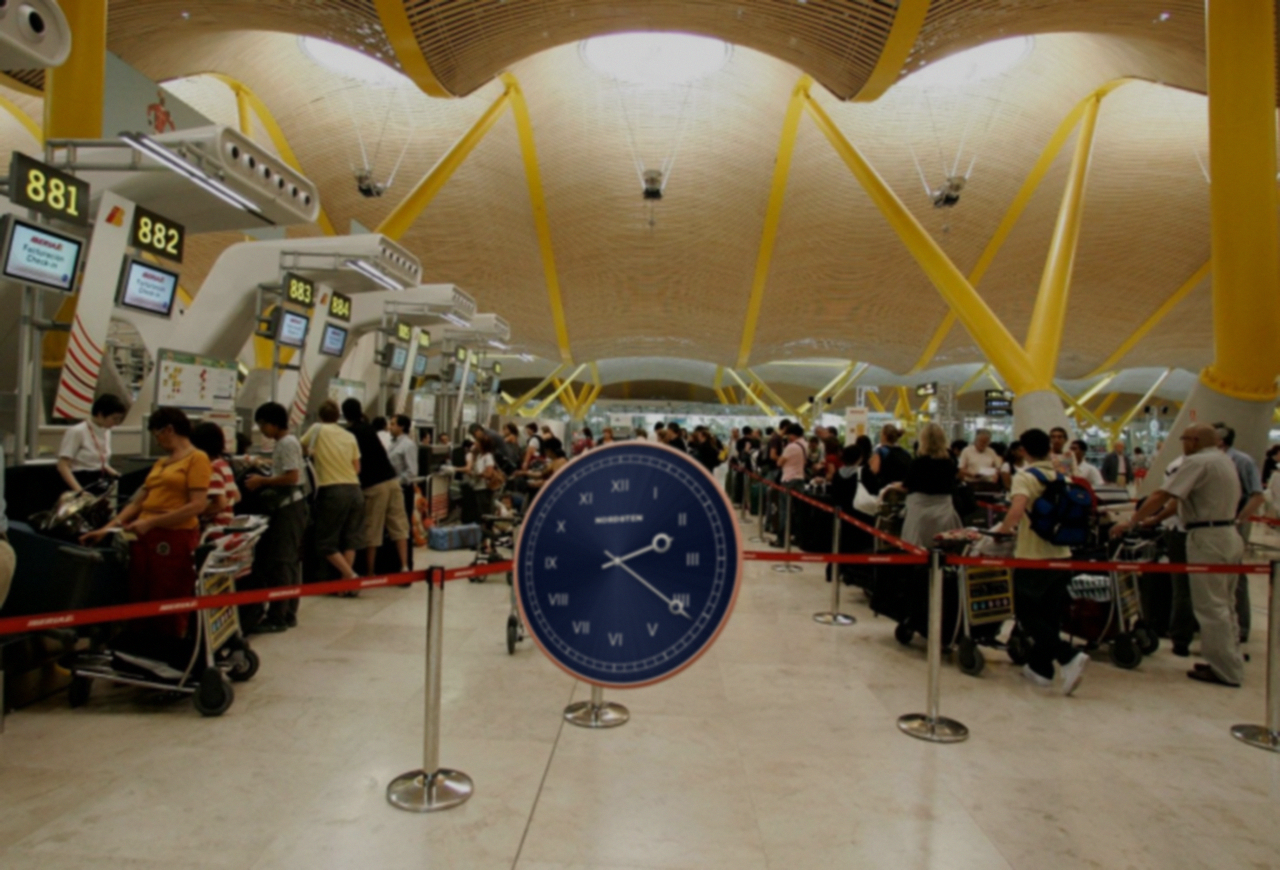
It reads **2:21**
